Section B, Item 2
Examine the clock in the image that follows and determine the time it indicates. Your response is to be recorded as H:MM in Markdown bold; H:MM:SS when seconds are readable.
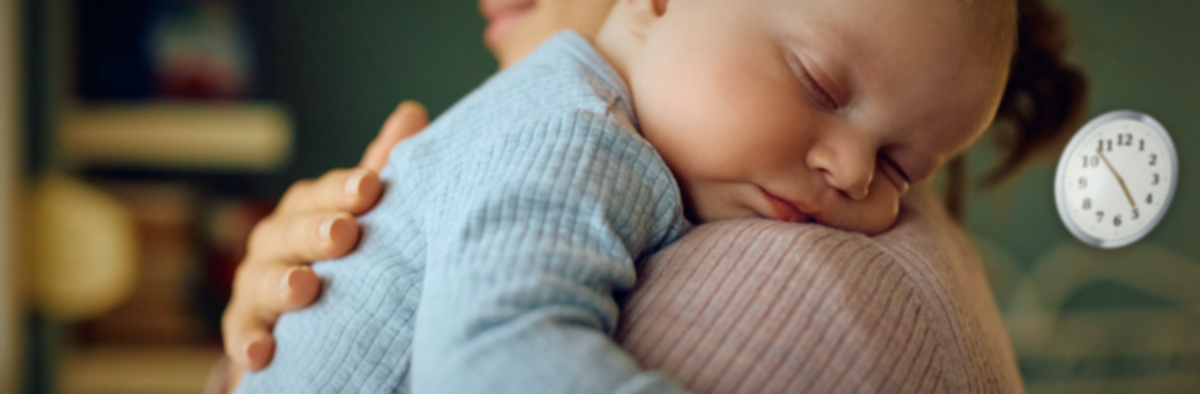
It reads **4:53**
